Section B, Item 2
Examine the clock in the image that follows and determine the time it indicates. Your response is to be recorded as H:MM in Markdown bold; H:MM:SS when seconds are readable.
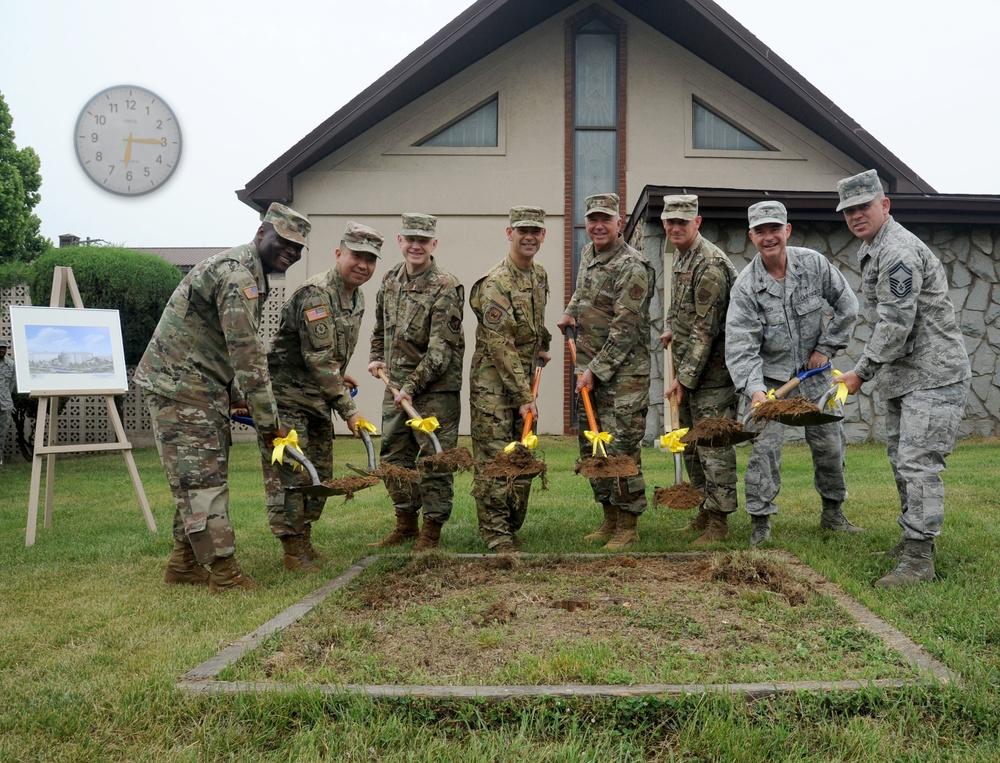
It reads **6:15**
